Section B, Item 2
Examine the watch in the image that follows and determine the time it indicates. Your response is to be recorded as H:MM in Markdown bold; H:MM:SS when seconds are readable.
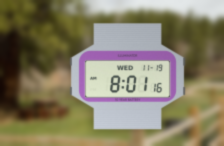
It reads **8:01:16**
